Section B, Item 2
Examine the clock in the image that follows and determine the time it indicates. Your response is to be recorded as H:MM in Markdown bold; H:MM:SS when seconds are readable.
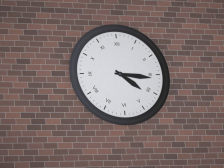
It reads **4:16**
